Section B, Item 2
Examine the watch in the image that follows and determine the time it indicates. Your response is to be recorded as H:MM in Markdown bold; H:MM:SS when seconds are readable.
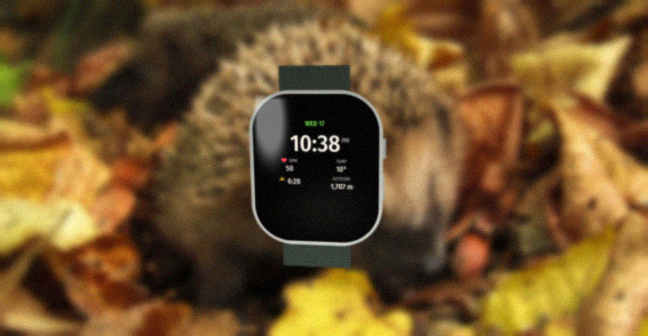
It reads **10:38**
